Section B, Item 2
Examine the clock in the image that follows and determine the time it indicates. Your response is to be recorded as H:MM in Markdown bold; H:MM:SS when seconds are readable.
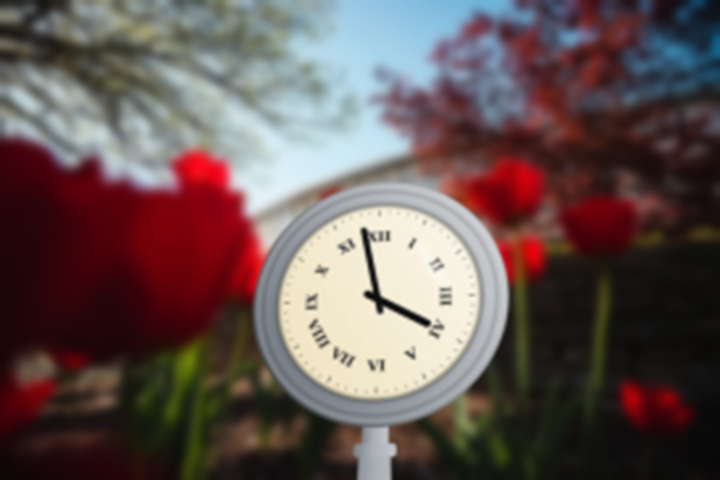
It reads **3:58**
